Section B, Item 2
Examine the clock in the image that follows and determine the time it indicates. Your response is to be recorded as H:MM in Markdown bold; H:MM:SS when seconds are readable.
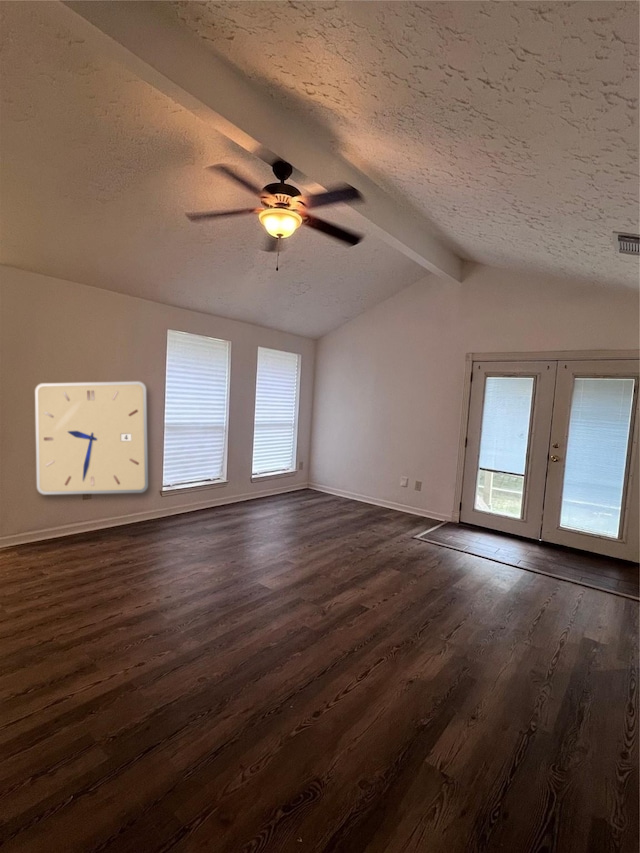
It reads **9:32**
